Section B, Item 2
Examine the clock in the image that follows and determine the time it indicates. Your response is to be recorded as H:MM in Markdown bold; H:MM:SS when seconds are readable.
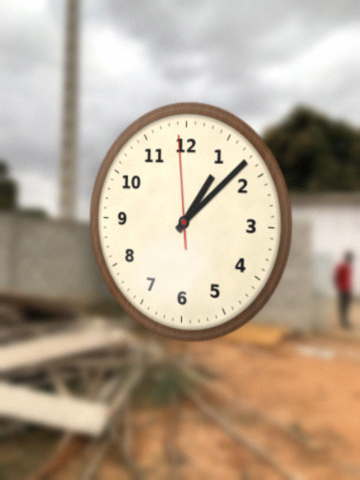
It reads **1:07:59**
